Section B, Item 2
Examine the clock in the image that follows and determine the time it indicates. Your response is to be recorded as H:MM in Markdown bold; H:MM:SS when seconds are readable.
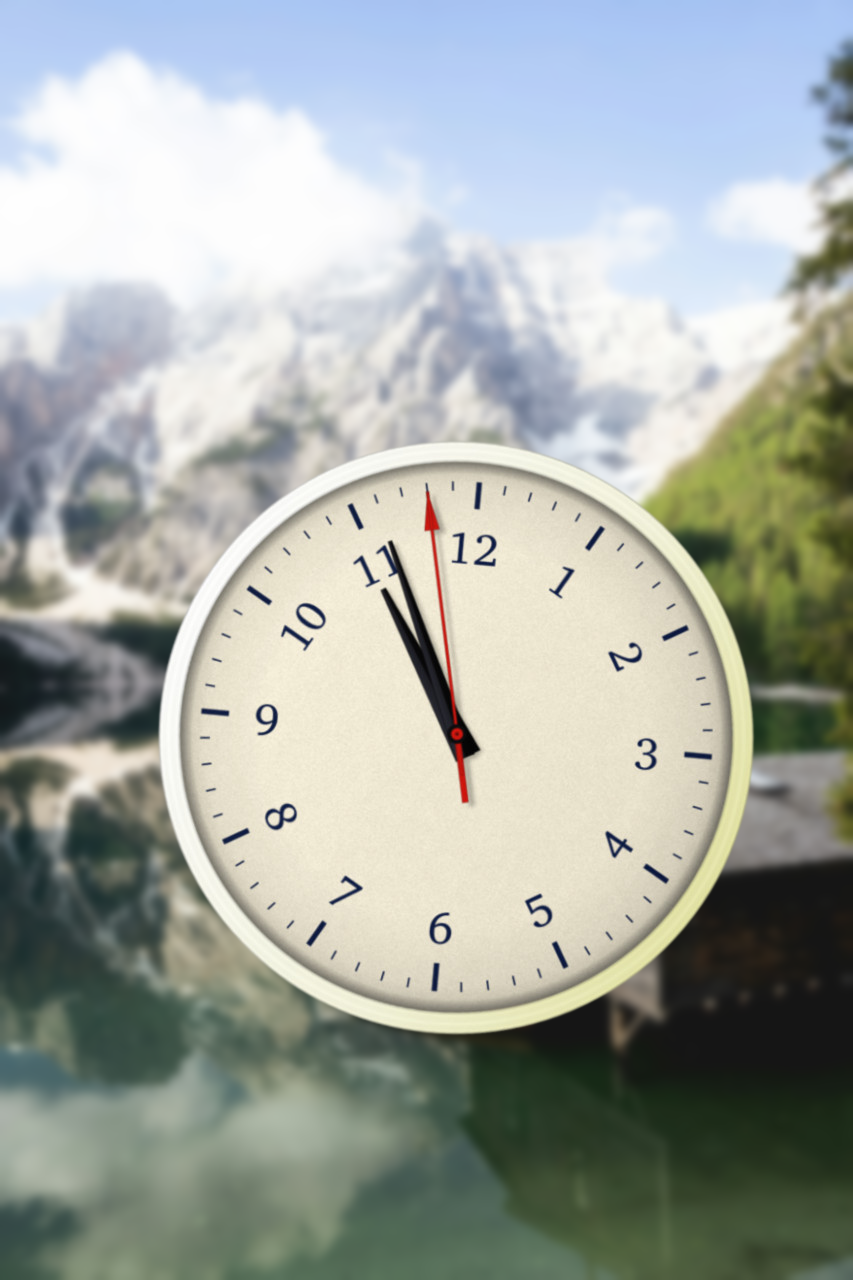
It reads **10:55:58**
